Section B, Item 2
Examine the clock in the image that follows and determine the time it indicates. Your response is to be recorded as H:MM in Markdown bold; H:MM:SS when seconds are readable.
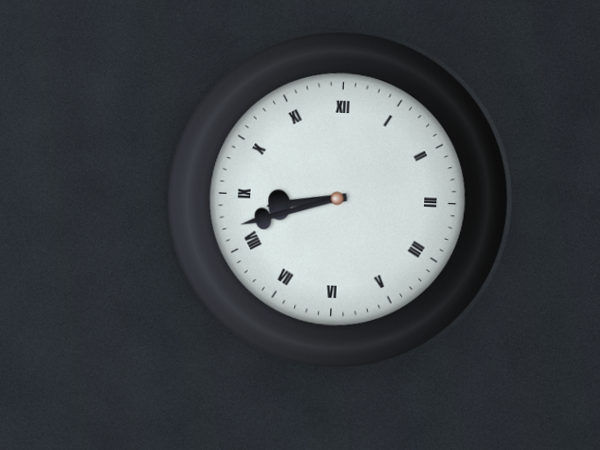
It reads **8:42**
